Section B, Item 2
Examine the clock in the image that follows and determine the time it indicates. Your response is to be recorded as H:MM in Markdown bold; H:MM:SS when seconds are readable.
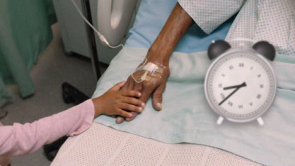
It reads **8:38**
